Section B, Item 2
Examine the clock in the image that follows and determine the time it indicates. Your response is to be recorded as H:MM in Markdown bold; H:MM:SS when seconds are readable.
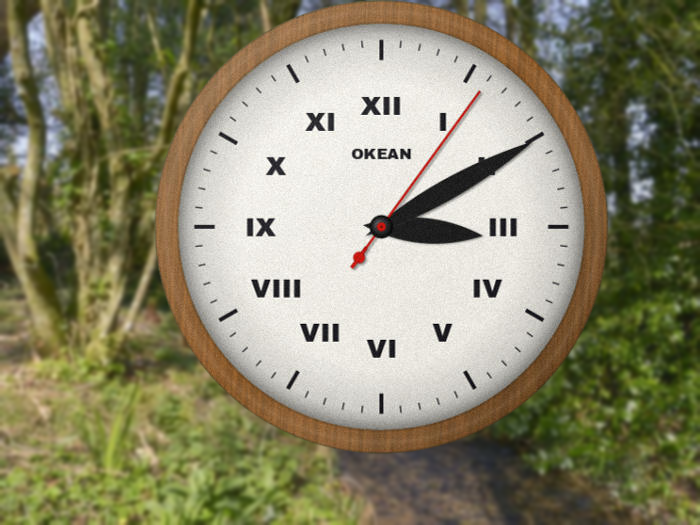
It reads **3:10:06**
